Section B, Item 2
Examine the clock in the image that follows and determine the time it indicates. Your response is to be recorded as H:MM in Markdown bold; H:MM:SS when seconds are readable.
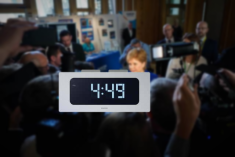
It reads **4:49**
